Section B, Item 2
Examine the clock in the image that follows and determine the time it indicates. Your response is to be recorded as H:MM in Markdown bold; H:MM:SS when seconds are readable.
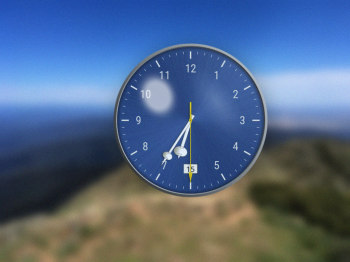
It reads **6:35:30**
